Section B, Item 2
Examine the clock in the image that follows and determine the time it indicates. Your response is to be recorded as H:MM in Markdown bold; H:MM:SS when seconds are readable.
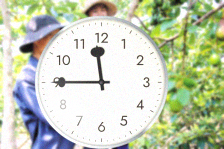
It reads **11:45**
